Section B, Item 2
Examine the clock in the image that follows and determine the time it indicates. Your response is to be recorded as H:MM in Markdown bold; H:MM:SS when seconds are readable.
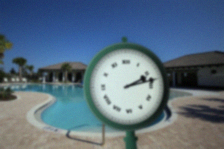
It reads **2:13**
